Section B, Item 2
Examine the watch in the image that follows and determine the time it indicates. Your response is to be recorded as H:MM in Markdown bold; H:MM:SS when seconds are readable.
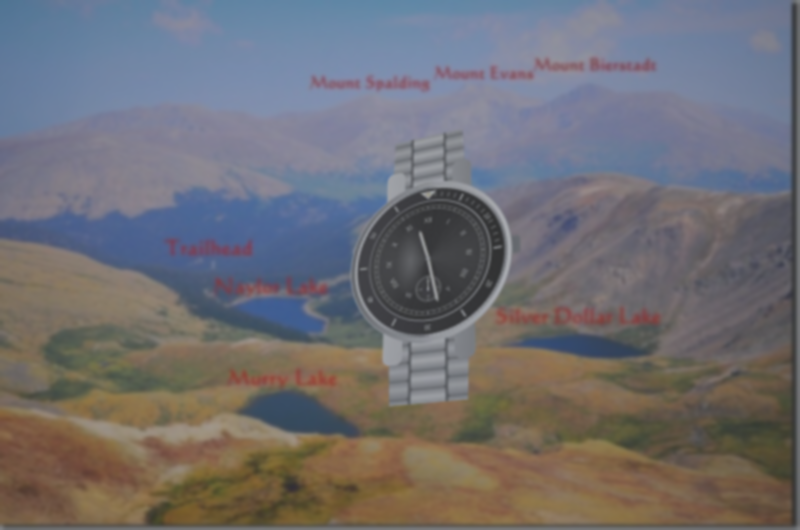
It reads **11:28**
